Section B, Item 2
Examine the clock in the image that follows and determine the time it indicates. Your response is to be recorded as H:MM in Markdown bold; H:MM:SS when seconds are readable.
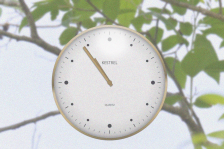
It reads **10:54**
